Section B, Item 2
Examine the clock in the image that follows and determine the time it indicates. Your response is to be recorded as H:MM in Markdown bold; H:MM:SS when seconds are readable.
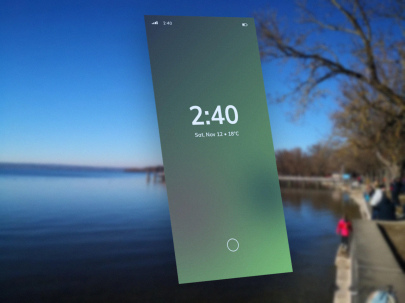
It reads **2:40**
